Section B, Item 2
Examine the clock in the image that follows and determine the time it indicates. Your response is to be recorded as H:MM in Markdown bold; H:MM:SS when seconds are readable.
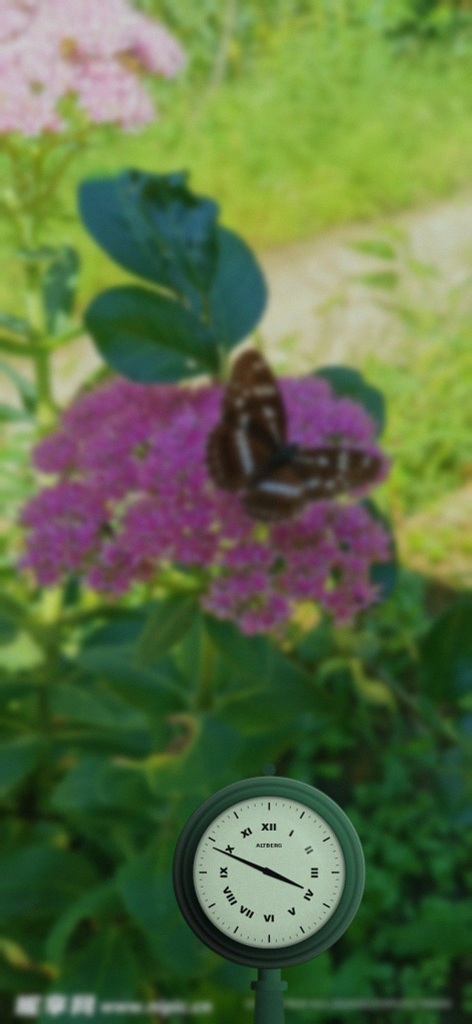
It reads **3:49**
